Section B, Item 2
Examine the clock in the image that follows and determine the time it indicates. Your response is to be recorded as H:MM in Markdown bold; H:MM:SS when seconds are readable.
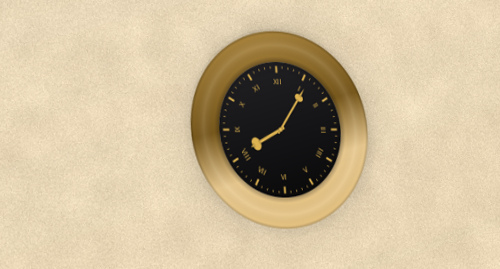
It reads **8:06**
